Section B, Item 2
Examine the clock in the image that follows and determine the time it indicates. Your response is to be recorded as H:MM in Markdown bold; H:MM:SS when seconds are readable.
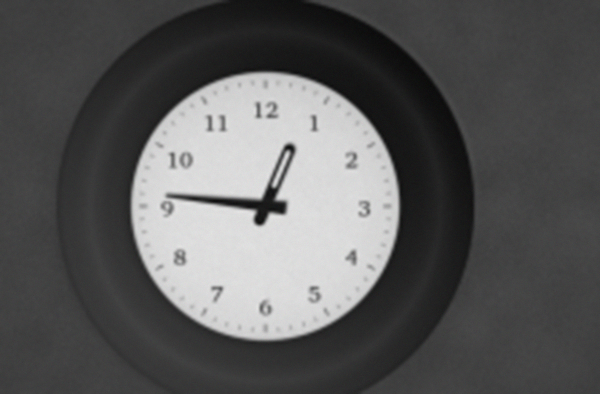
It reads **12:46**
